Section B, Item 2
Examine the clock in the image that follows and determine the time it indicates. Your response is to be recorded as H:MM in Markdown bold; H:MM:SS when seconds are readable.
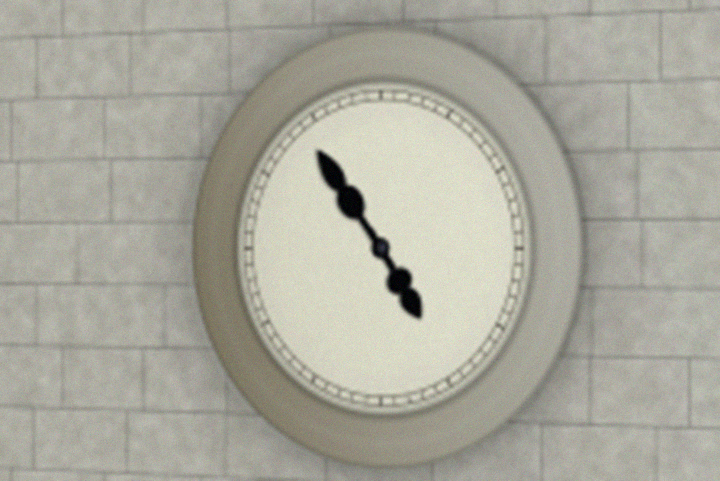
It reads **4:54**
